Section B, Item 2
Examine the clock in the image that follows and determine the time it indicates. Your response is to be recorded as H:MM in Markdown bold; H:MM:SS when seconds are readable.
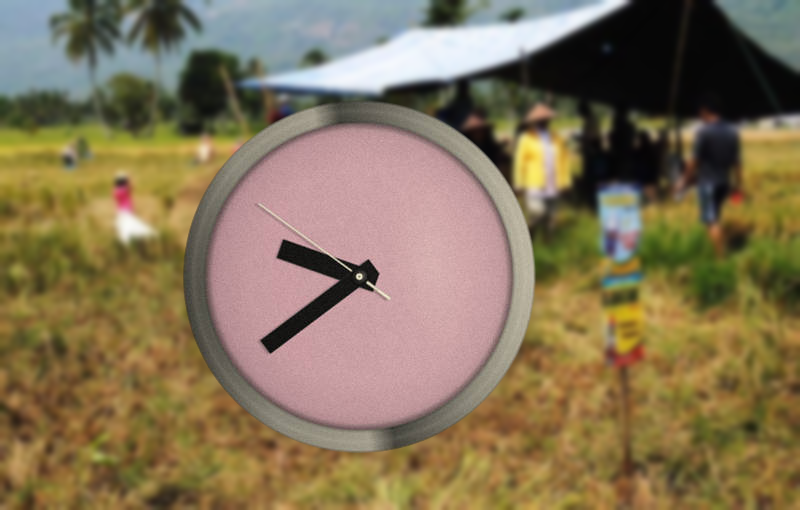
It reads **9:38:51**
